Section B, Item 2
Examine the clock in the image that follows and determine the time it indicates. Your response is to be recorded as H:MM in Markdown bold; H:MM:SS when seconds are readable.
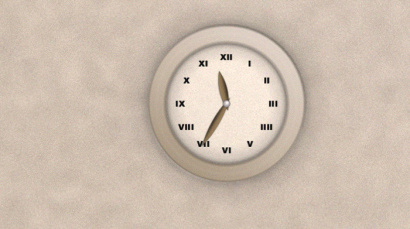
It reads **11:35**
